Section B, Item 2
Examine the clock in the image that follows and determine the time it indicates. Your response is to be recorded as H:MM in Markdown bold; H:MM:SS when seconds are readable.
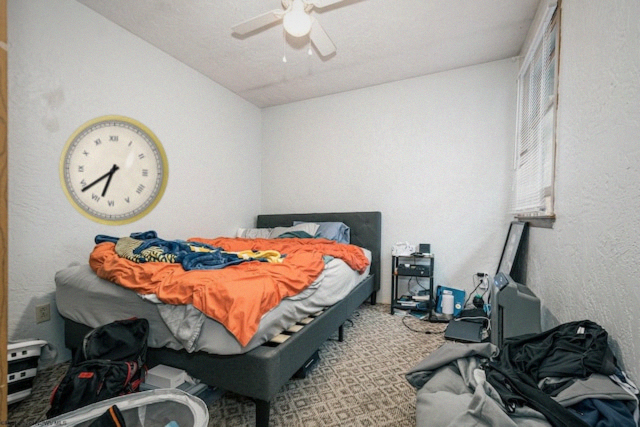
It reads **6:39**
